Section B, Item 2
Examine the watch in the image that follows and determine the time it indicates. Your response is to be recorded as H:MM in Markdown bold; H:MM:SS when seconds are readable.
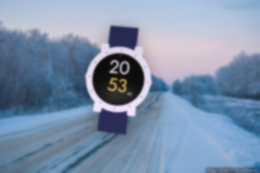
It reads **20:53**
